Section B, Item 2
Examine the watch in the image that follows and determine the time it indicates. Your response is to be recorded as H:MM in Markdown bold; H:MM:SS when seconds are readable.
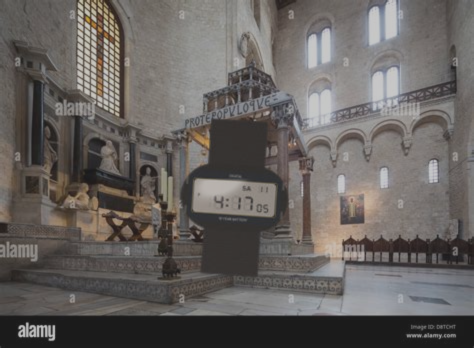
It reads **4:17**
